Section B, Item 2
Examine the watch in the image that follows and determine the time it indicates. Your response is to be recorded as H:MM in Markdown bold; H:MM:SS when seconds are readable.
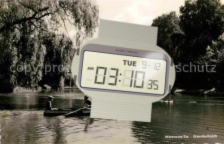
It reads **3:10:35**
